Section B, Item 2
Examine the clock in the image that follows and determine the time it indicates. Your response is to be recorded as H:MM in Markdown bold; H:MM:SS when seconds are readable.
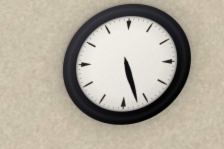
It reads **5:27**
